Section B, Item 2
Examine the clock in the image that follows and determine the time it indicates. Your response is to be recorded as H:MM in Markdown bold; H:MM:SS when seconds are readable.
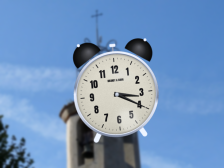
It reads **3:20**
